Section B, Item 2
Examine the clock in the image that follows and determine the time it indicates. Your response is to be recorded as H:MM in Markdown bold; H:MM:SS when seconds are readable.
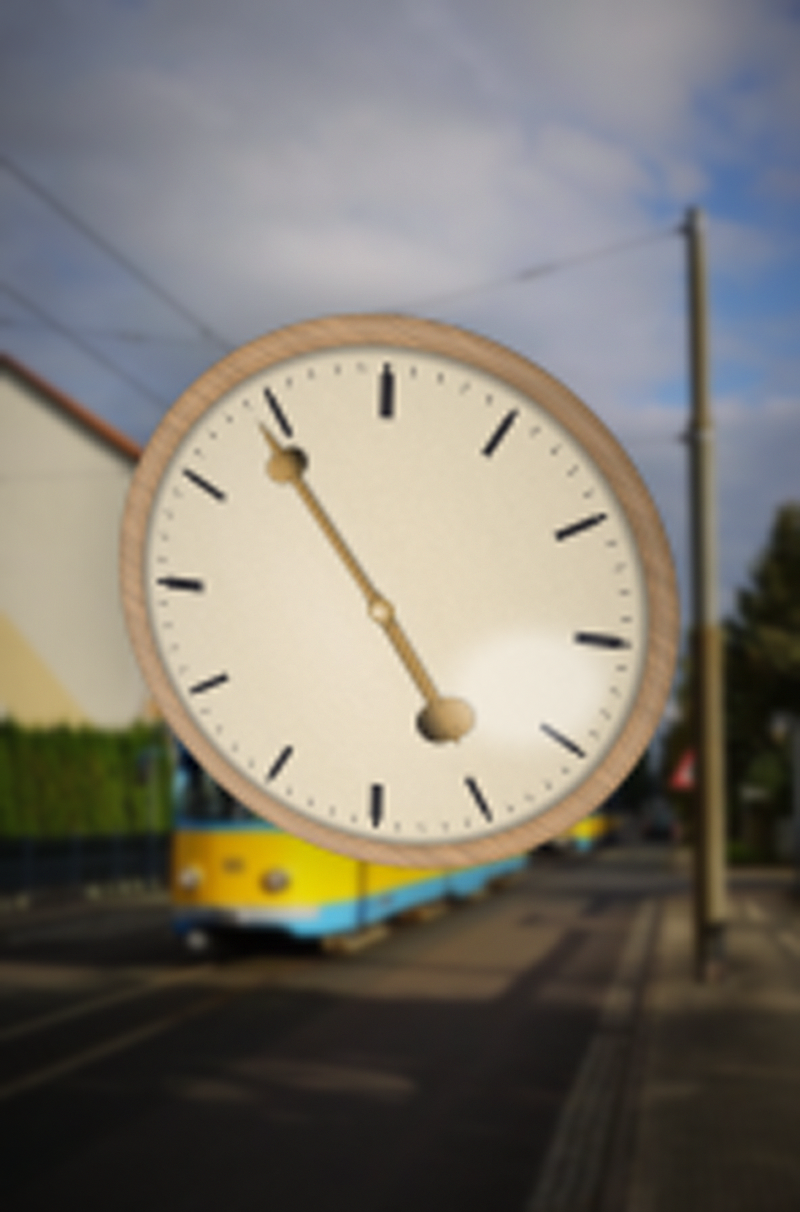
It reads **4:54**
